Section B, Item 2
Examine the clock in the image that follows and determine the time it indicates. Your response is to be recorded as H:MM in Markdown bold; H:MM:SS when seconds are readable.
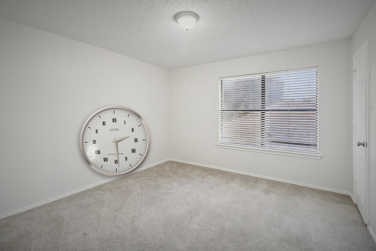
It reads **2:29**
